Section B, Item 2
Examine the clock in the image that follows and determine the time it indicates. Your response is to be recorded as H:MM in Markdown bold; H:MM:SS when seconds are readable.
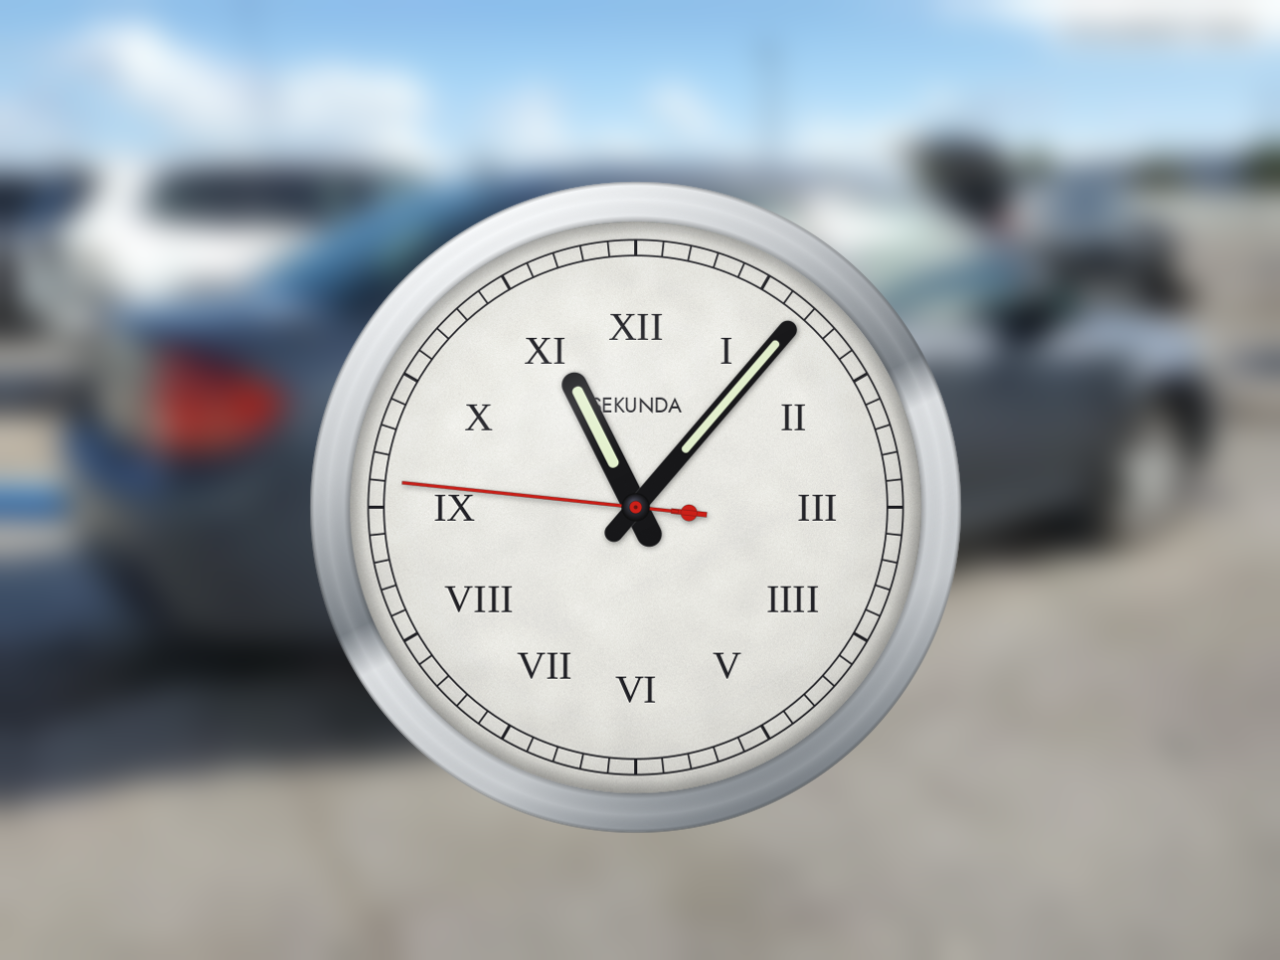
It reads **11:06:46**
